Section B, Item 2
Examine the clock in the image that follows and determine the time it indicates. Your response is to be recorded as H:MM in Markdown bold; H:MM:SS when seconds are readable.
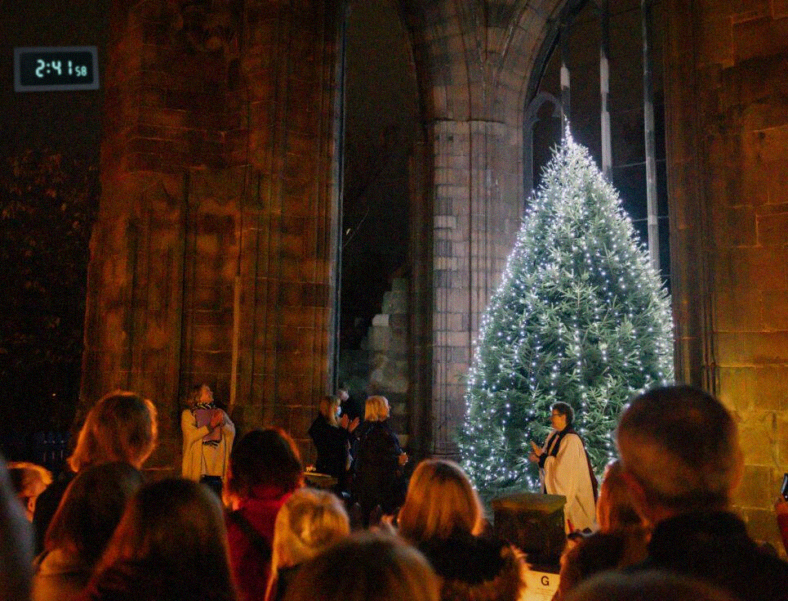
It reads **2:41**
